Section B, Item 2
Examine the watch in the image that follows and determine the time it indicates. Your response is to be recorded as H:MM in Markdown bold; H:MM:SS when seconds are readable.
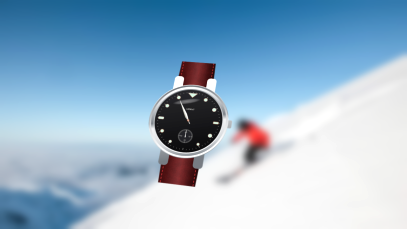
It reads **10:55**
